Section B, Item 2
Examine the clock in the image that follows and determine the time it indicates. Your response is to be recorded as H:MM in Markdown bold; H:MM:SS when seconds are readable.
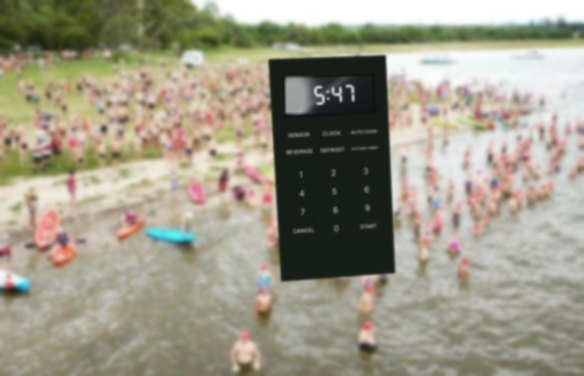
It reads **5:47**
